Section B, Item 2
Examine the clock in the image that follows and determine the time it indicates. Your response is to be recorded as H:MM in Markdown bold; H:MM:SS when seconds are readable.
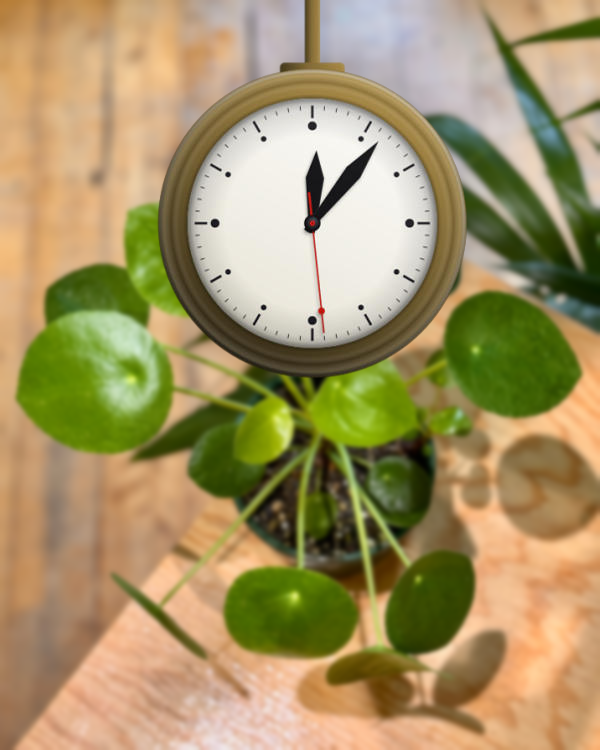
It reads **12:06:29**
